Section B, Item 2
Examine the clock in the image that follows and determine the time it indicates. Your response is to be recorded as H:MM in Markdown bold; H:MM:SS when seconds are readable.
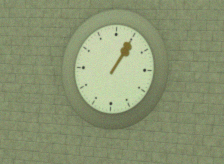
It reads **1:05**
